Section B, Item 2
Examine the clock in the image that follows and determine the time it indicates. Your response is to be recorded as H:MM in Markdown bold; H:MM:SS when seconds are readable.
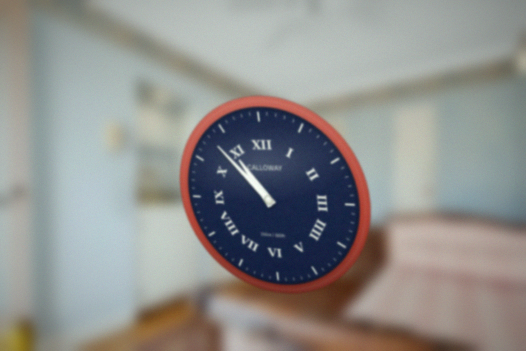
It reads **10:53**
